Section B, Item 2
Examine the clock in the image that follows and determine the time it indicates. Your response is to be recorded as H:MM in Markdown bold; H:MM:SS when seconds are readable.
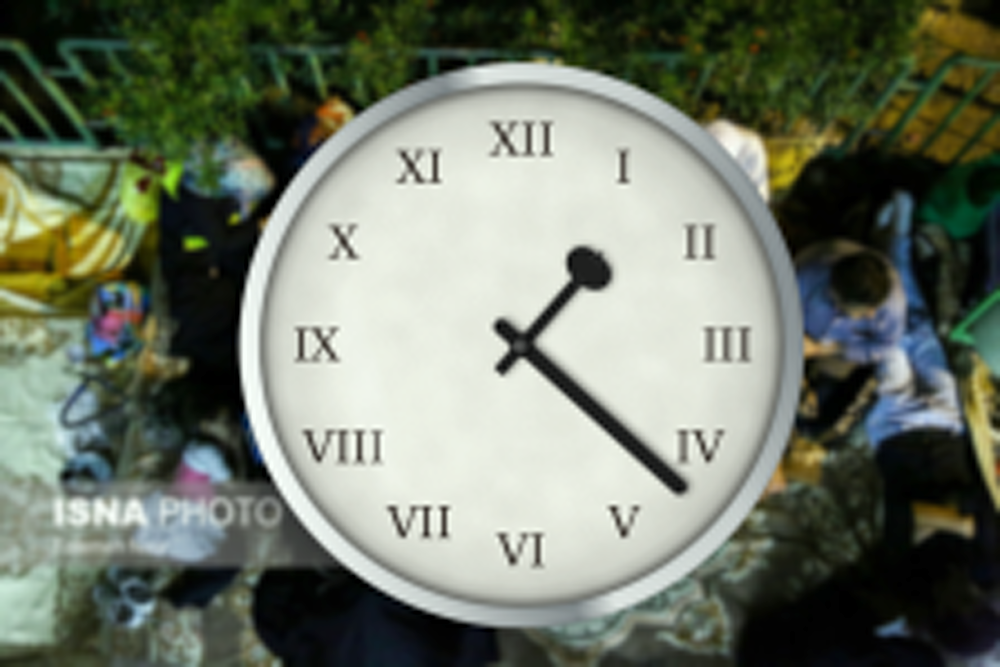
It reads **1:22**
